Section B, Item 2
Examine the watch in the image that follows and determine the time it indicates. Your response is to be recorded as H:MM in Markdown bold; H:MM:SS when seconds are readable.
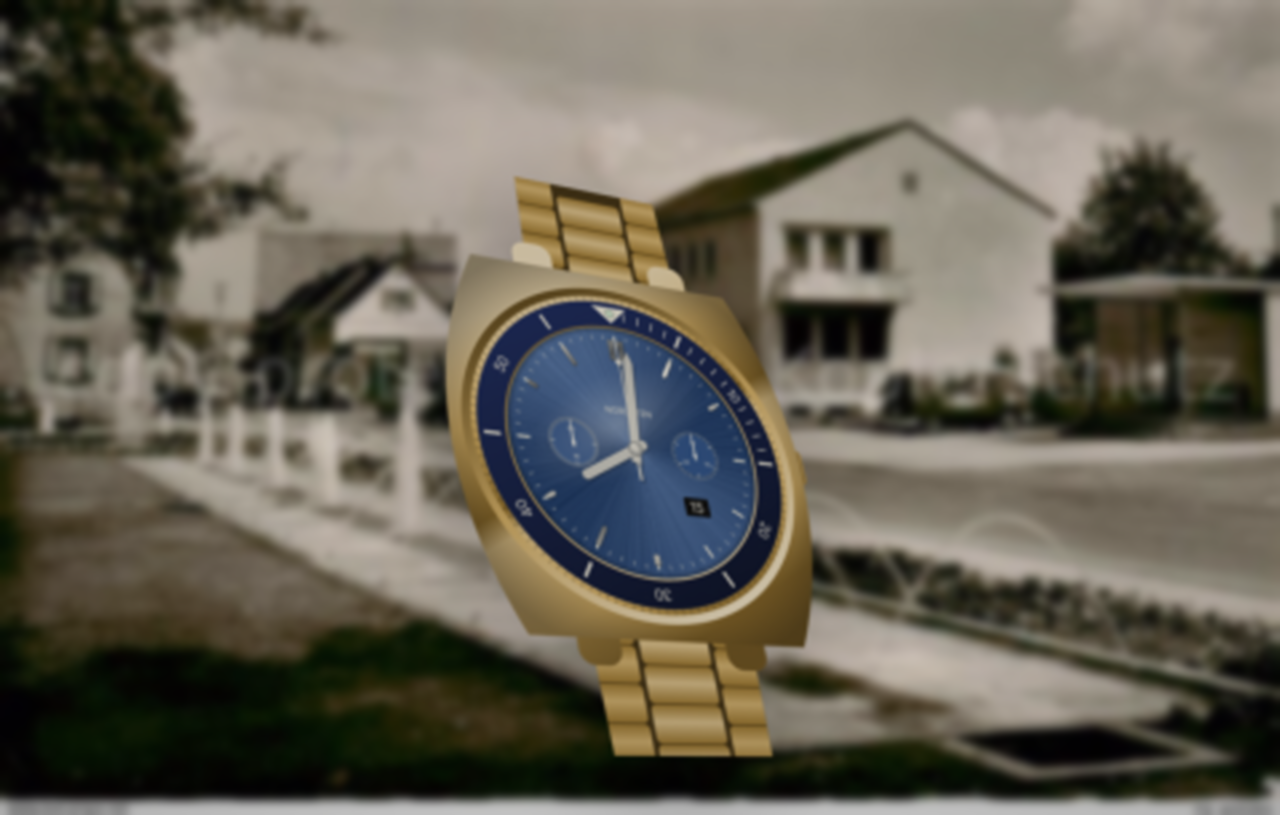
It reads **8:01**
